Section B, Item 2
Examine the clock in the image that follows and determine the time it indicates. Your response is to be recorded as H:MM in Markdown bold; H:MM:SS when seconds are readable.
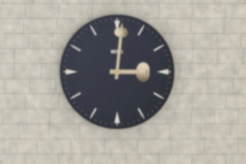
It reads **3:01**
